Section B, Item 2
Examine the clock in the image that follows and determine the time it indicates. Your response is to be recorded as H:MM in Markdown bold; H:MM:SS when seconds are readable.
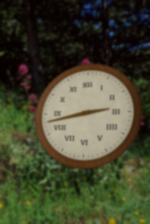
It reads **2:43**
